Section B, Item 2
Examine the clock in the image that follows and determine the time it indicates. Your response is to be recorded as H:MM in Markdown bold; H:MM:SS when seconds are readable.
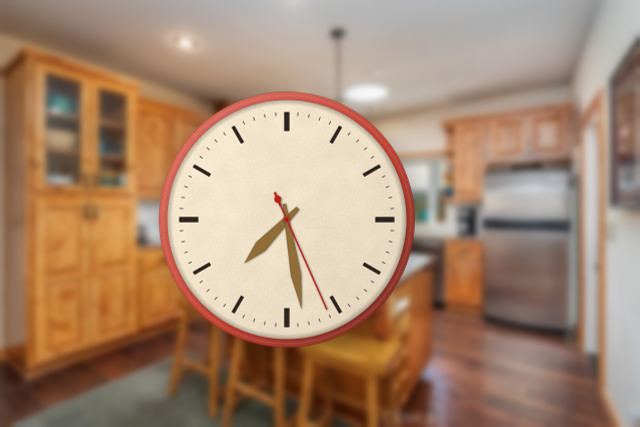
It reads **7:28:26**
